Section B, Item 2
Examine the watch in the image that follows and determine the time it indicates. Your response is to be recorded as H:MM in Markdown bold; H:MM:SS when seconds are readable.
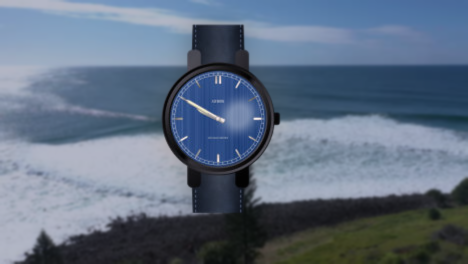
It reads **9:50**
